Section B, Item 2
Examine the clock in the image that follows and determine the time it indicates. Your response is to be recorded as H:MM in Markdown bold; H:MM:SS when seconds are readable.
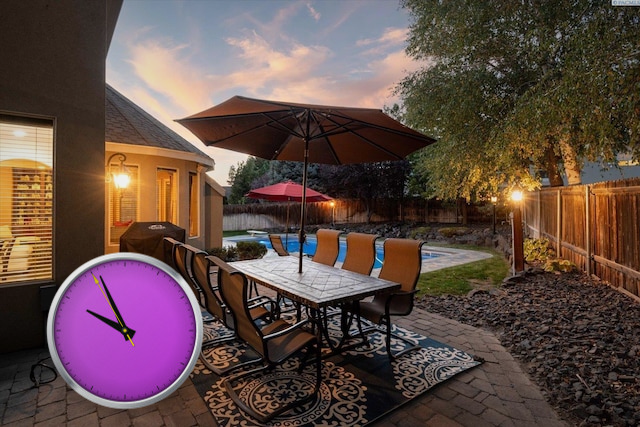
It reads **9:55:55**
